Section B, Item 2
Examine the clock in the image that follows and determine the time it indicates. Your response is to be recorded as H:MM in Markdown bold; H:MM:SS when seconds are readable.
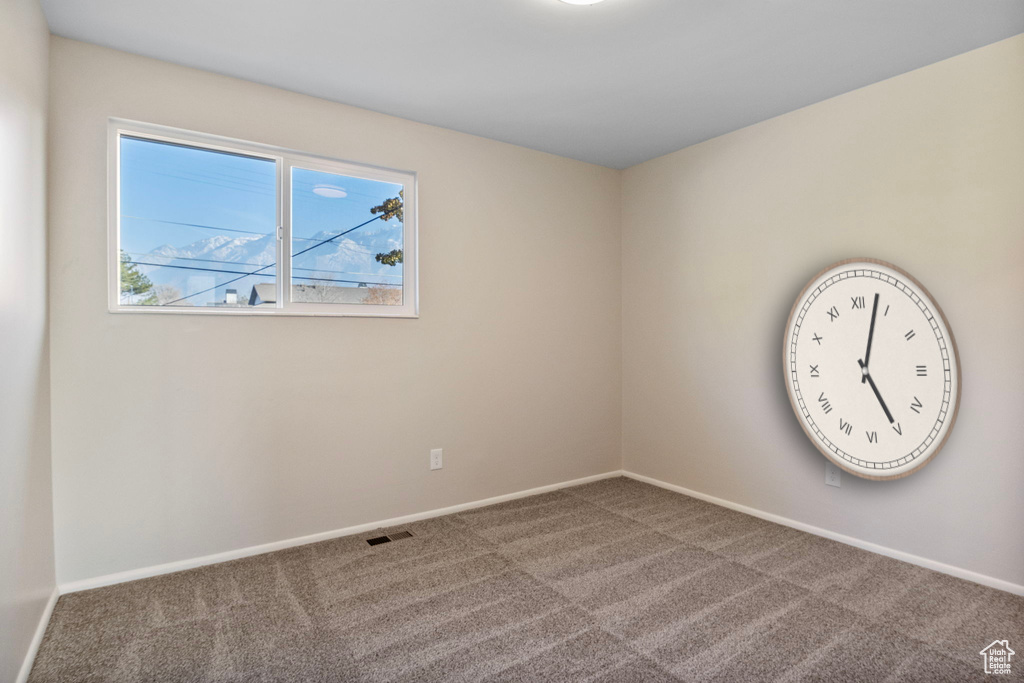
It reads **5:03**
